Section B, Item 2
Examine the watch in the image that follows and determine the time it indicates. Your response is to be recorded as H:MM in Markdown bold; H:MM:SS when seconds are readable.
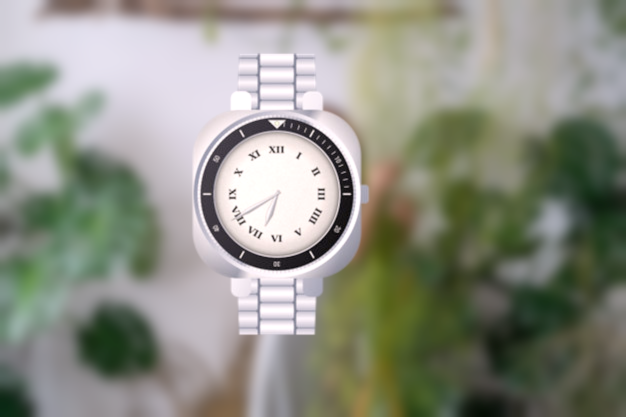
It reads **6:40**
